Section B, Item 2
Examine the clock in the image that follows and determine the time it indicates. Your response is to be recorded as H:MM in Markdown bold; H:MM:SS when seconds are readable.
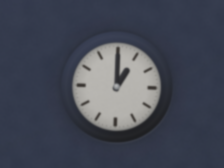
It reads **1:00**
